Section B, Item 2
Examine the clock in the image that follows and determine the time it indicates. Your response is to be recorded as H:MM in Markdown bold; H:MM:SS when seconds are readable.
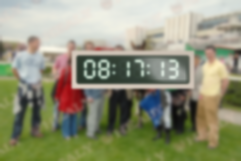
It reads **8:17:13**
